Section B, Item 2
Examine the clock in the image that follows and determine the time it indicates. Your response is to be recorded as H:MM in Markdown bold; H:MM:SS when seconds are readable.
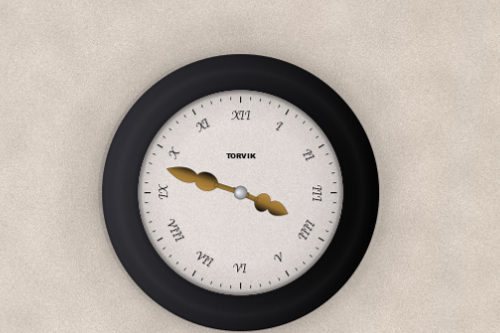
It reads **3:48**
